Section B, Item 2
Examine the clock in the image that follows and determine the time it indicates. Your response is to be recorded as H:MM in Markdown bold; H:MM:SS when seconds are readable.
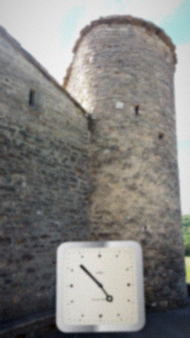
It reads **4:53**
